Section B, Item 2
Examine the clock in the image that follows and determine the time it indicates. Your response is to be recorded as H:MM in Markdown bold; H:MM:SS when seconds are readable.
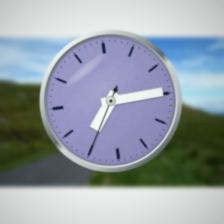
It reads **7:14:35**
